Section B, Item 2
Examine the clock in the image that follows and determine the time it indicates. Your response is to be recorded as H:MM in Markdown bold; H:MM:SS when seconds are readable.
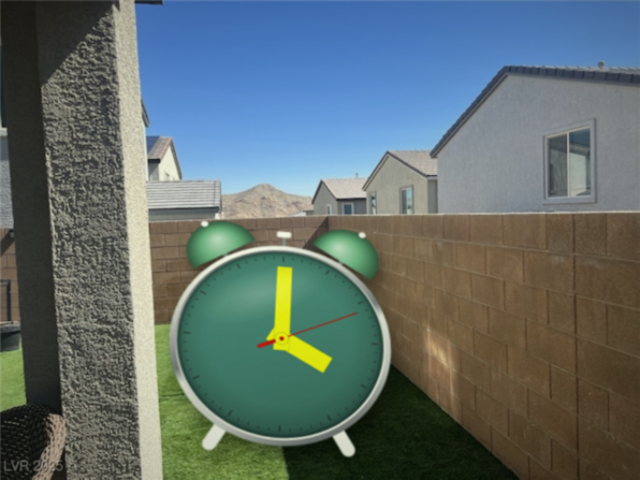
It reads **4:00:11**
